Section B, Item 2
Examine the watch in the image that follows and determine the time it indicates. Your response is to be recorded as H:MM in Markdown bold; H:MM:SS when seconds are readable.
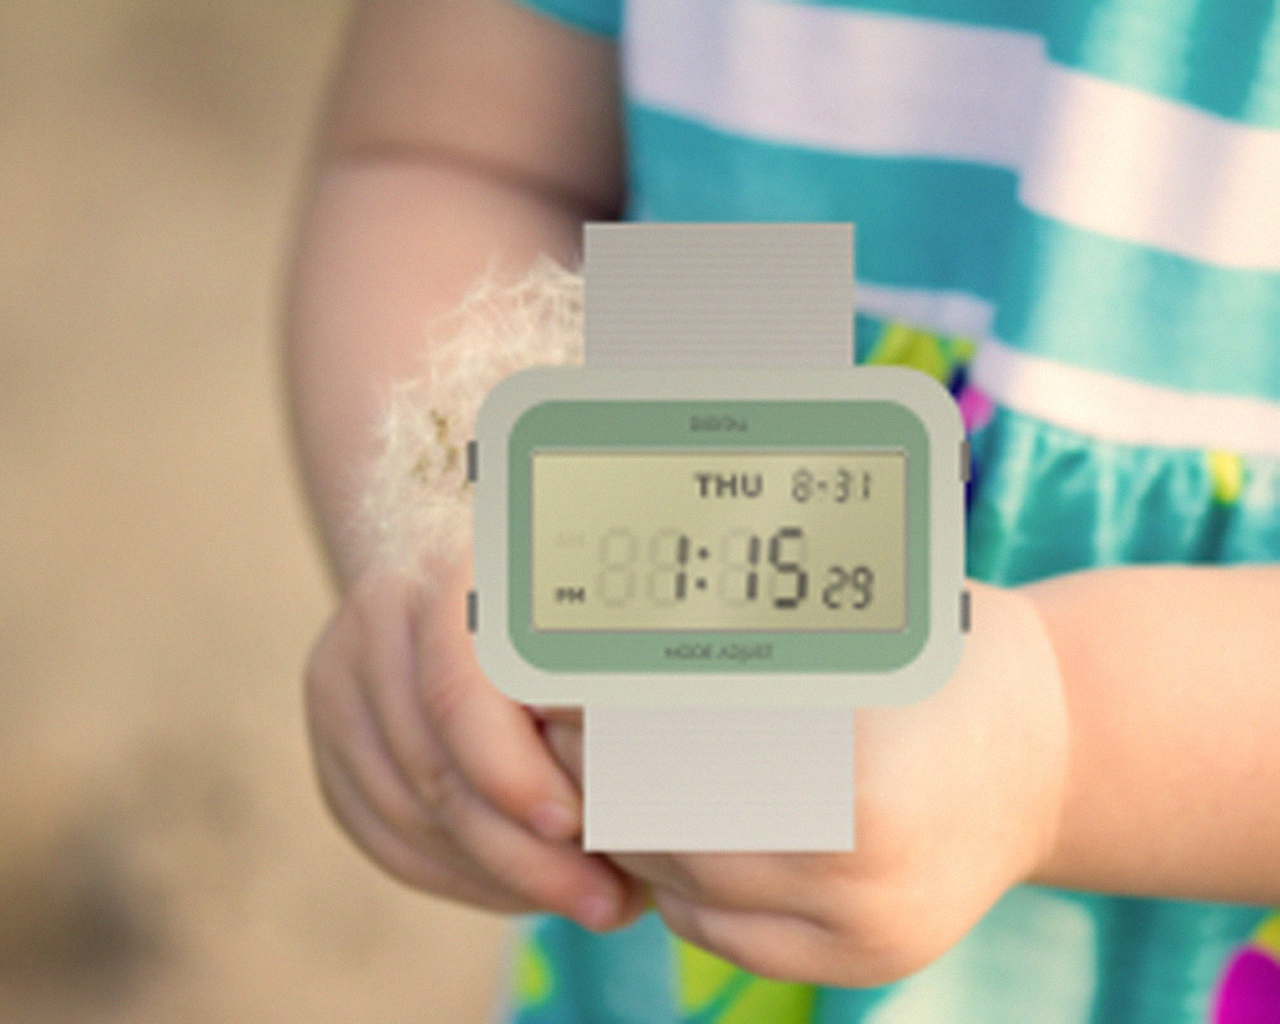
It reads **1:15:29**
